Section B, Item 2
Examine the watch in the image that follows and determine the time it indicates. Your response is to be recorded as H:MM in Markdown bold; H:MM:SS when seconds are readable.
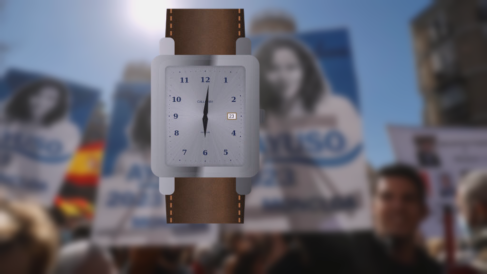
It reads **6:01**
